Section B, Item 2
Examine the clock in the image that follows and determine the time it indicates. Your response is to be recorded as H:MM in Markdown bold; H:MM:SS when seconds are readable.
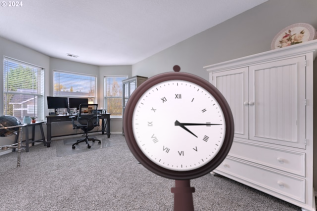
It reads **4:15**
